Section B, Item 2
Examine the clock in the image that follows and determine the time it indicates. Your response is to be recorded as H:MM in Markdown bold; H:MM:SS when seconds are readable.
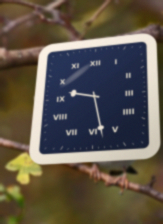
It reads **9:28**
